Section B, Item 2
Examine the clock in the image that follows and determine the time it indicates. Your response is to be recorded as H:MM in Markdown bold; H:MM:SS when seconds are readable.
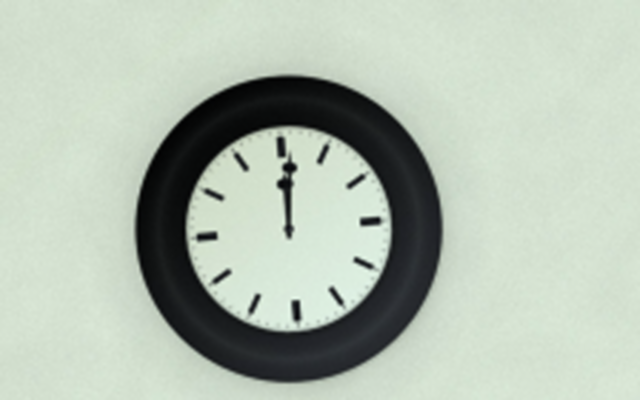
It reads **12:01**
